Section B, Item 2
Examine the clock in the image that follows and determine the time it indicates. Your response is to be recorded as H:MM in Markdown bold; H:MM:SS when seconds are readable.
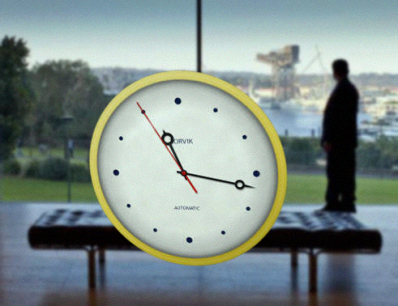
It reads **11:16:55**
